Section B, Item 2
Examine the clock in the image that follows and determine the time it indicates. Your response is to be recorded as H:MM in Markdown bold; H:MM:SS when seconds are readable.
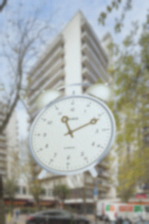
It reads **11:11**
